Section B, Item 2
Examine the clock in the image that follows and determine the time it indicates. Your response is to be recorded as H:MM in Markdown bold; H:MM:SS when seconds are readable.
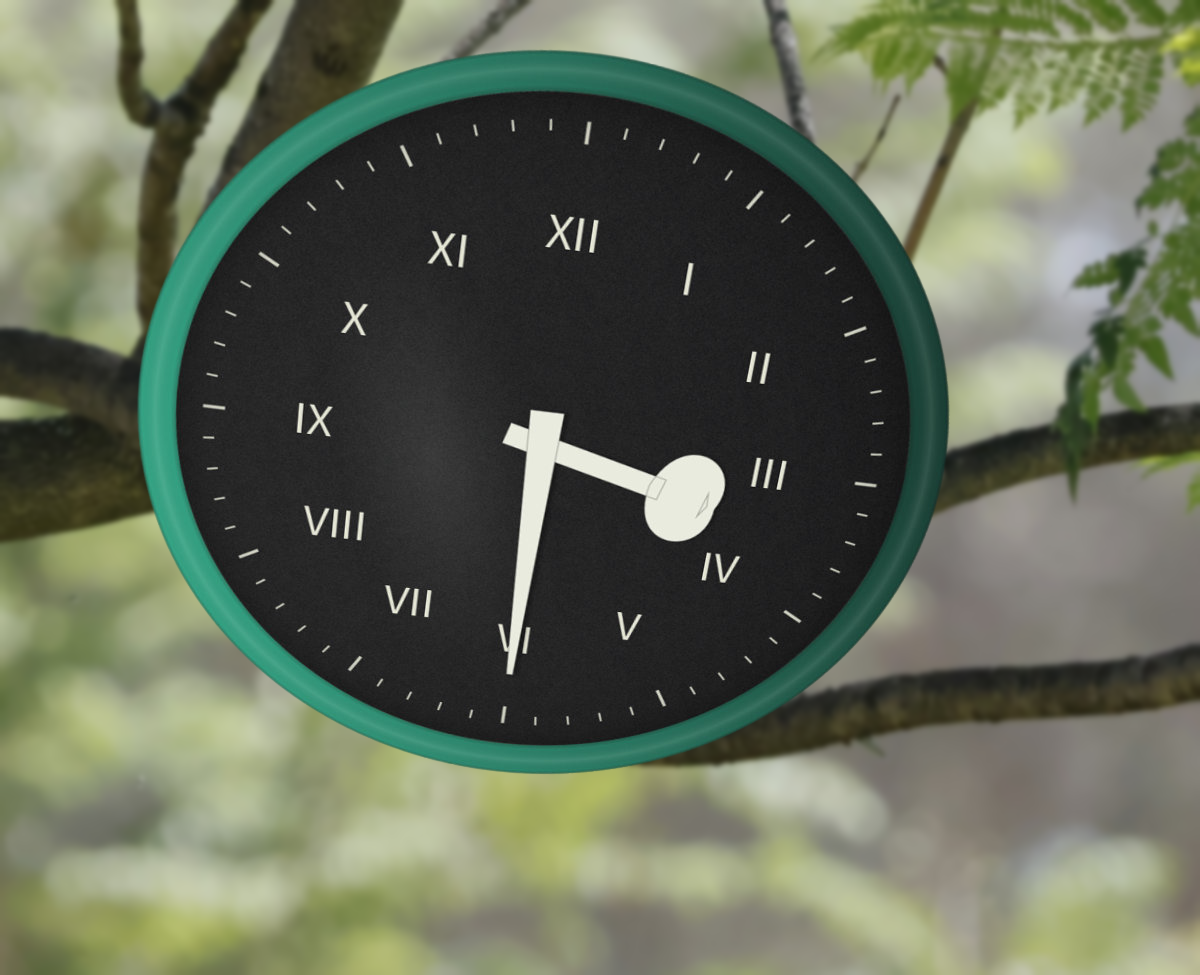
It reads **3:30**
